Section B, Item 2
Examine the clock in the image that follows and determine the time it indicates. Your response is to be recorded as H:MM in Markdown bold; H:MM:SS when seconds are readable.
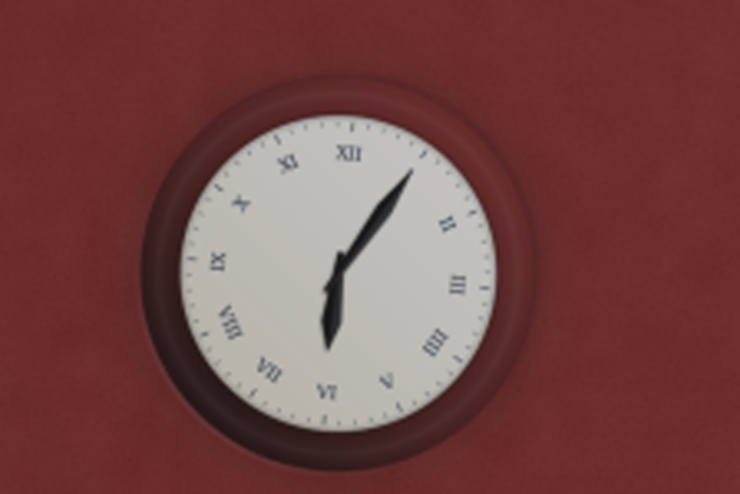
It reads **6:05**
